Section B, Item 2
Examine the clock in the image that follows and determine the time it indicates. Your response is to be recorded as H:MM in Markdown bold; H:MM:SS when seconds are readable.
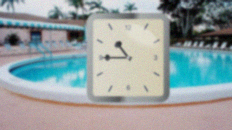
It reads **10:45**
